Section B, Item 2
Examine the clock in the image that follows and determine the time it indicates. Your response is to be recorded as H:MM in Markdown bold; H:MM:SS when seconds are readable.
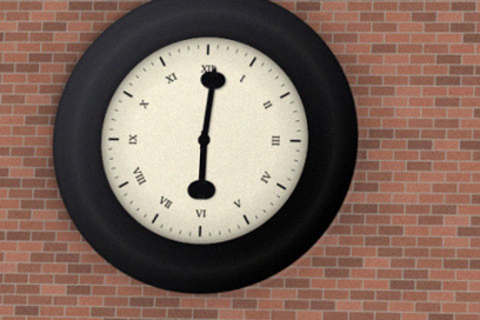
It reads **6:01**
